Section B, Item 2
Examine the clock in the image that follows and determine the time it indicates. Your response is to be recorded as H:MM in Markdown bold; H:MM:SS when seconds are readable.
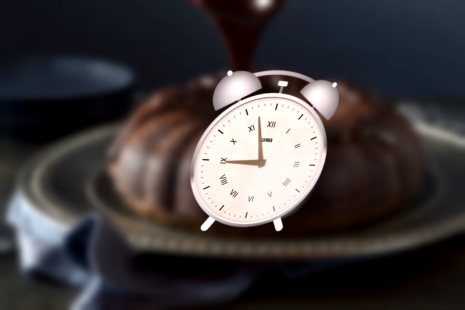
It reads **8:57**
